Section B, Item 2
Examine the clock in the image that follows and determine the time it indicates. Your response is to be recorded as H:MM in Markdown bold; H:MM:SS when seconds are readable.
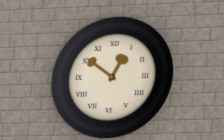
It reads **12:51**
